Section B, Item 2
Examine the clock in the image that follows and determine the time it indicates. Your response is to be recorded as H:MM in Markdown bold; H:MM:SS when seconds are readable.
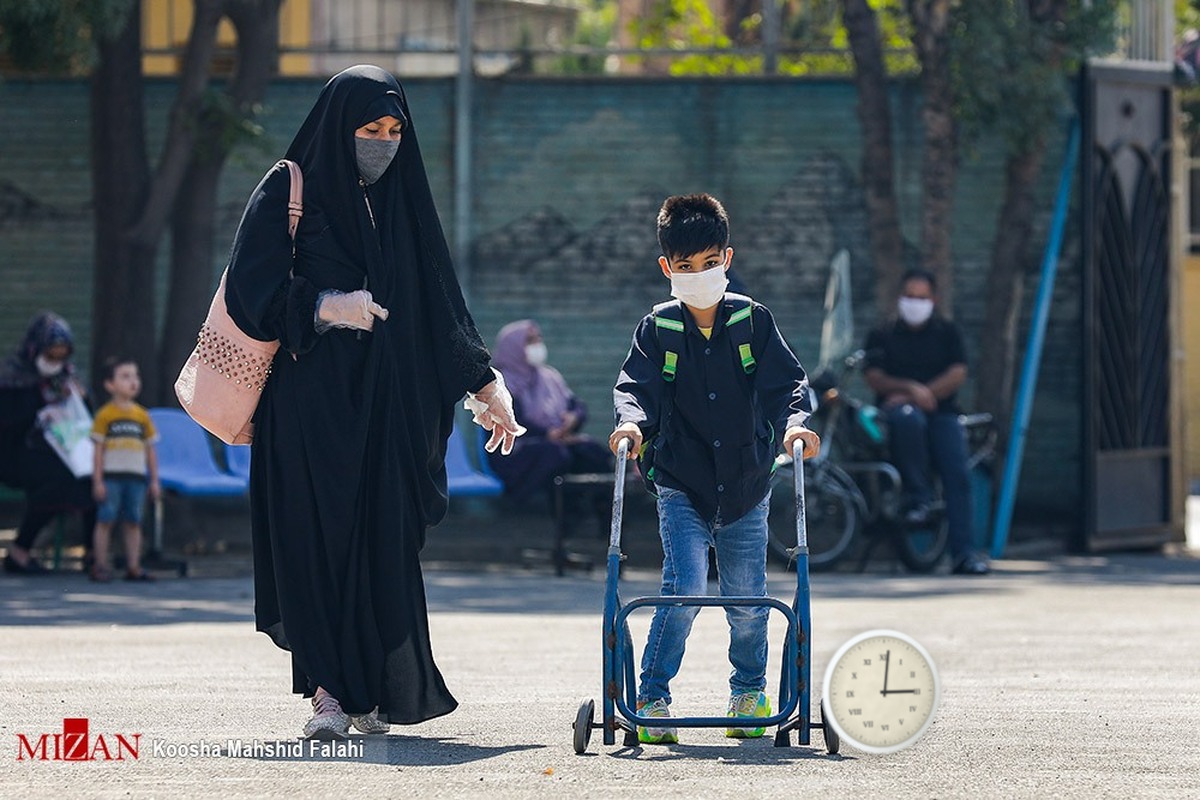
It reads **3:01**
